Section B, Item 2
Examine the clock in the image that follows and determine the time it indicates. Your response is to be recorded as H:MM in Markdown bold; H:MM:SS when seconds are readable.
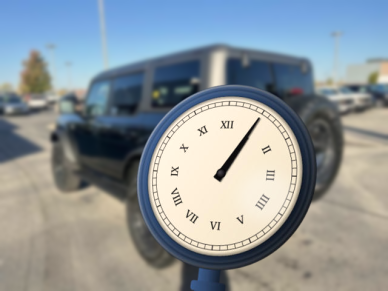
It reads **1:05**
